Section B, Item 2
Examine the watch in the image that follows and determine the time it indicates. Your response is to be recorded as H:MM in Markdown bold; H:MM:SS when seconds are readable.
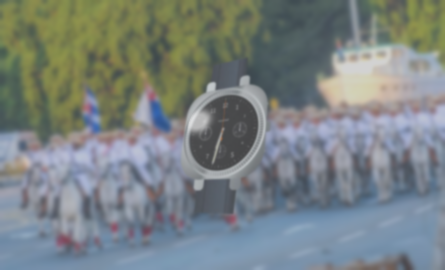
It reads **6:32**
